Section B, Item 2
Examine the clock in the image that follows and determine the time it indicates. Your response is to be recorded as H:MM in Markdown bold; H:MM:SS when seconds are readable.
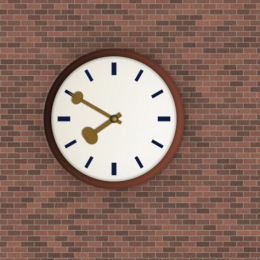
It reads **7:50**
